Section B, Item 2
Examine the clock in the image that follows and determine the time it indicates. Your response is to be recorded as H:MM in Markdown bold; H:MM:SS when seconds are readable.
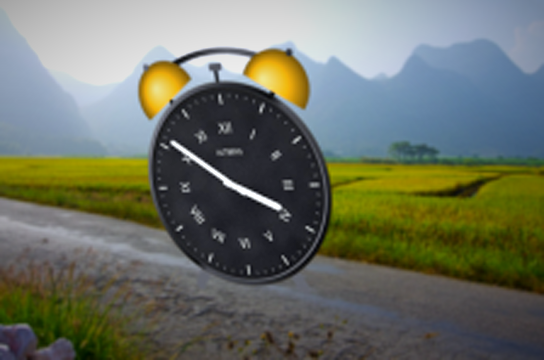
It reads **3:51**
